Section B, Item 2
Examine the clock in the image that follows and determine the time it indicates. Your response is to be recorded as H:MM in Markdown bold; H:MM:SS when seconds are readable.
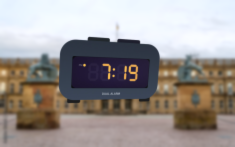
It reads **7:19**
